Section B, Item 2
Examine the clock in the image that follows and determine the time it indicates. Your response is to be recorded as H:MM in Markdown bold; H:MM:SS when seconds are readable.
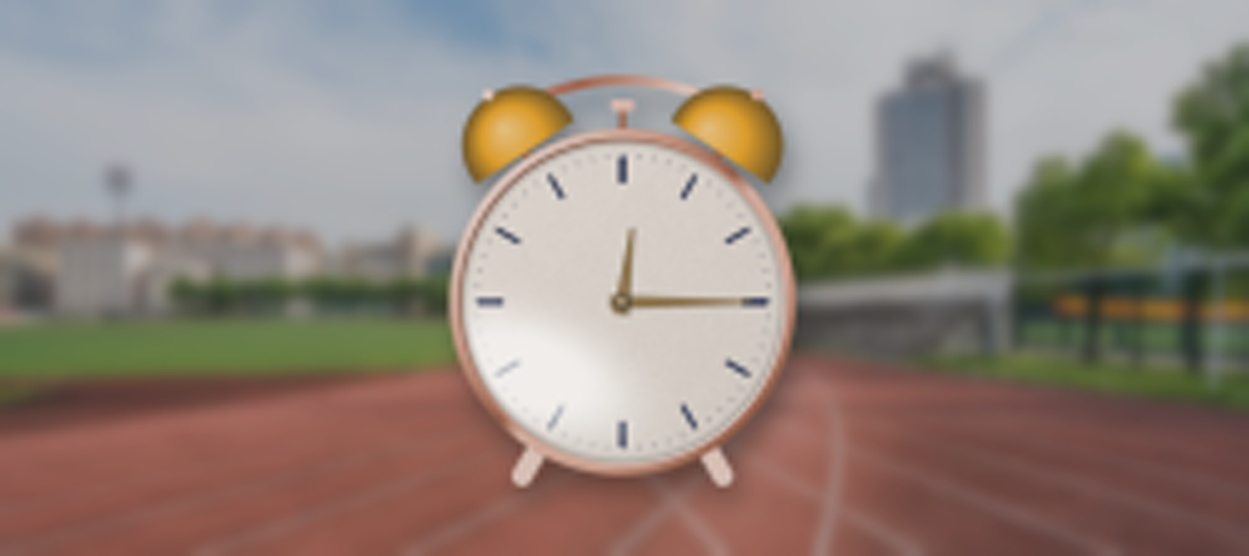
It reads **12:15**
